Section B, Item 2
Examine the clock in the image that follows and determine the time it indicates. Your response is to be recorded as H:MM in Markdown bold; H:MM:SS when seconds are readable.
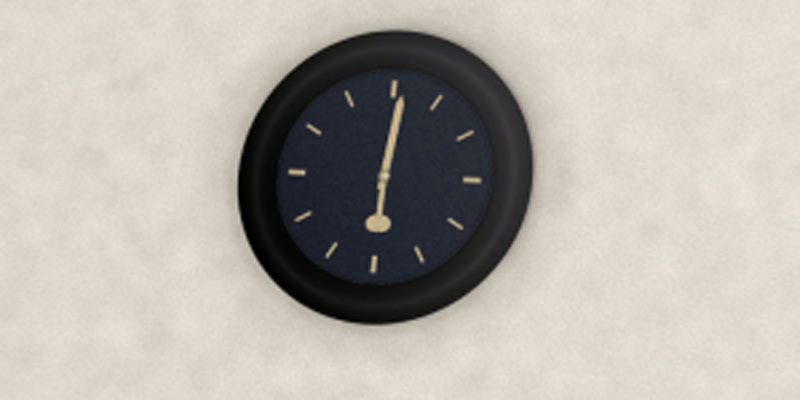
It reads **6:01**
